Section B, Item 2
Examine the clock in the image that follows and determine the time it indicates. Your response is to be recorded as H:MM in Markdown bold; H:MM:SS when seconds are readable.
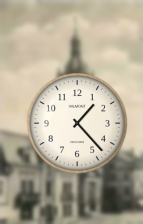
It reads **1:23**
